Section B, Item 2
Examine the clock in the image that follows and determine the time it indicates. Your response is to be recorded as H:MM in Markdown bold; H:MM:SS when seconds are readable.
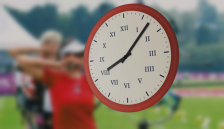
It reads **8:07**
